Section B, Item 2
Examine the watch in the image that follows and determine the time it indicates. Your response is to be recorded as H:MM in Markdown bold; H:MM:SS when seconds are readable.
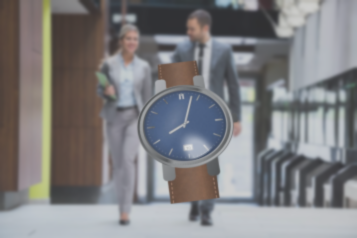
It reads **8:03**
